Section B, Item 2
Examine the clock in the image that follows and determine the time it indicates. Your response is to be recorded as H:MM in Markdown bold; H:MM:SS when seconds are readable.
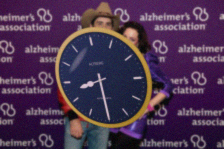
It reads **8:30**
